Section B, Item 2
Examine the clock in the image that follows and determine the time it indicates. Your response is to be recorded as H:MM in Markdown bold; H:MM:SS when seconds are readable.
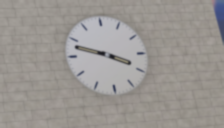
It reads **3:48**
